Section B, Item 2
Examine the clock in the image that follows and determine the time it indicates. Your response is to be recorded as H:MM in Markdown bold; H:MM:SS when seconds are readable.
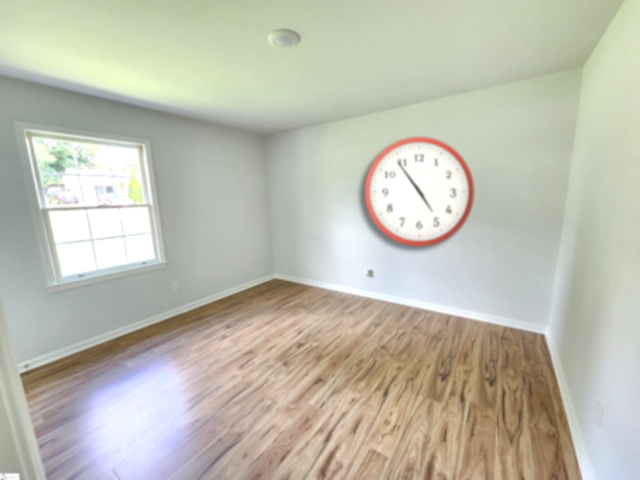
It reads **4:54**
